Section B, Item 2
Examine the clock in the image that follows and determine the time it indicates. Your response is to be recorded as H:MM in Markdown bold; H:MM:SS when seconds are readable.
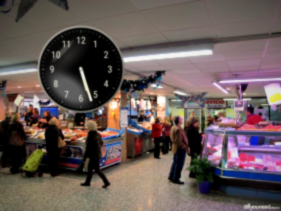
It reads **5:27**
